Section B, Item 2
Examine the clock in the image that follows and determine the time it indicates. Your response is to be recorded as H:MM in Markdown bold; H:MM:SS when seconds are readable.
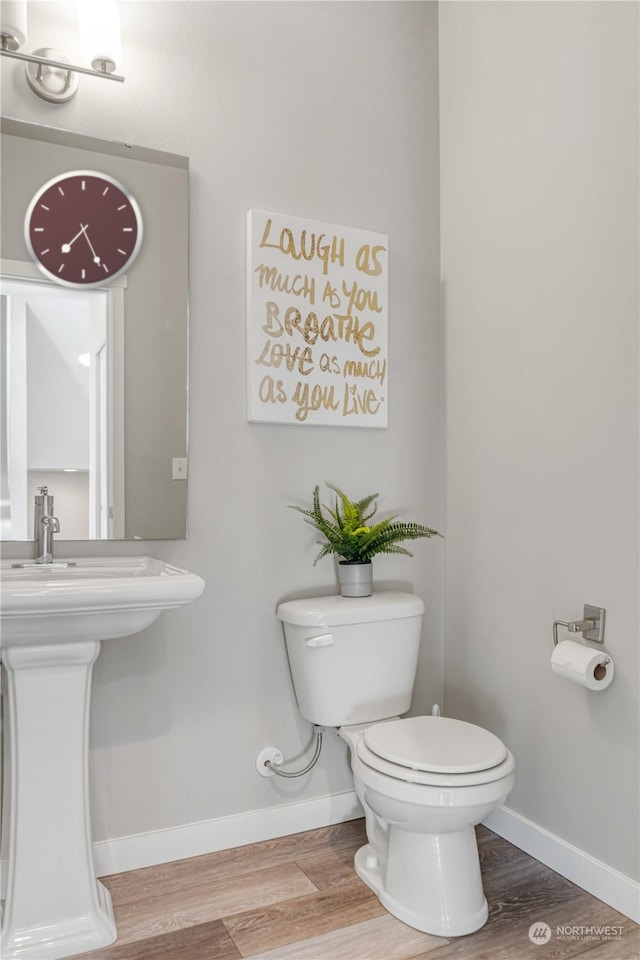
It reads **7:26**
